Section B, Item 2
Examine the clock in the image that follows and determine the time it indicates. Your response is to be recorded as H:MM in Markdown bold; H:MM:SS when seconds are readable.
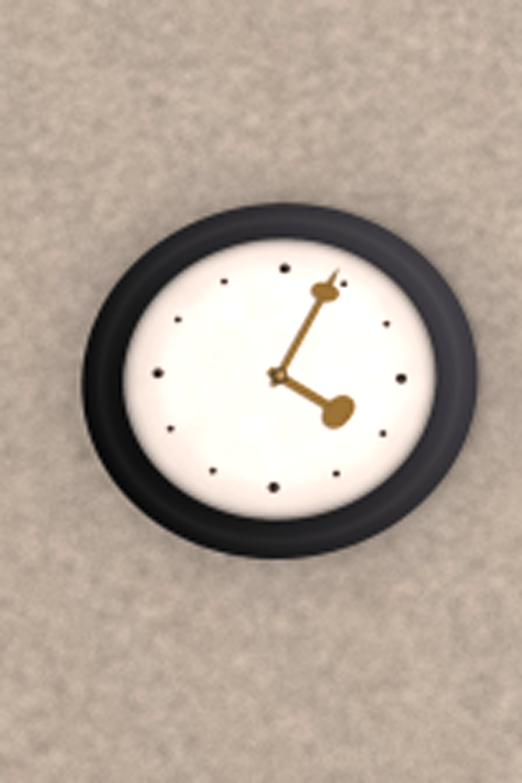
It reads **4:04**
